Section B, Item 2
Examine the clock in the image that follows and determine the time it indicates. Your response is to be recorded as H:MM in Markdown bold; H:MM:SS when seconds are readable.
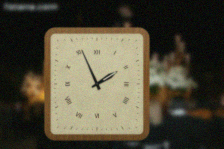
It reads **1:56**
